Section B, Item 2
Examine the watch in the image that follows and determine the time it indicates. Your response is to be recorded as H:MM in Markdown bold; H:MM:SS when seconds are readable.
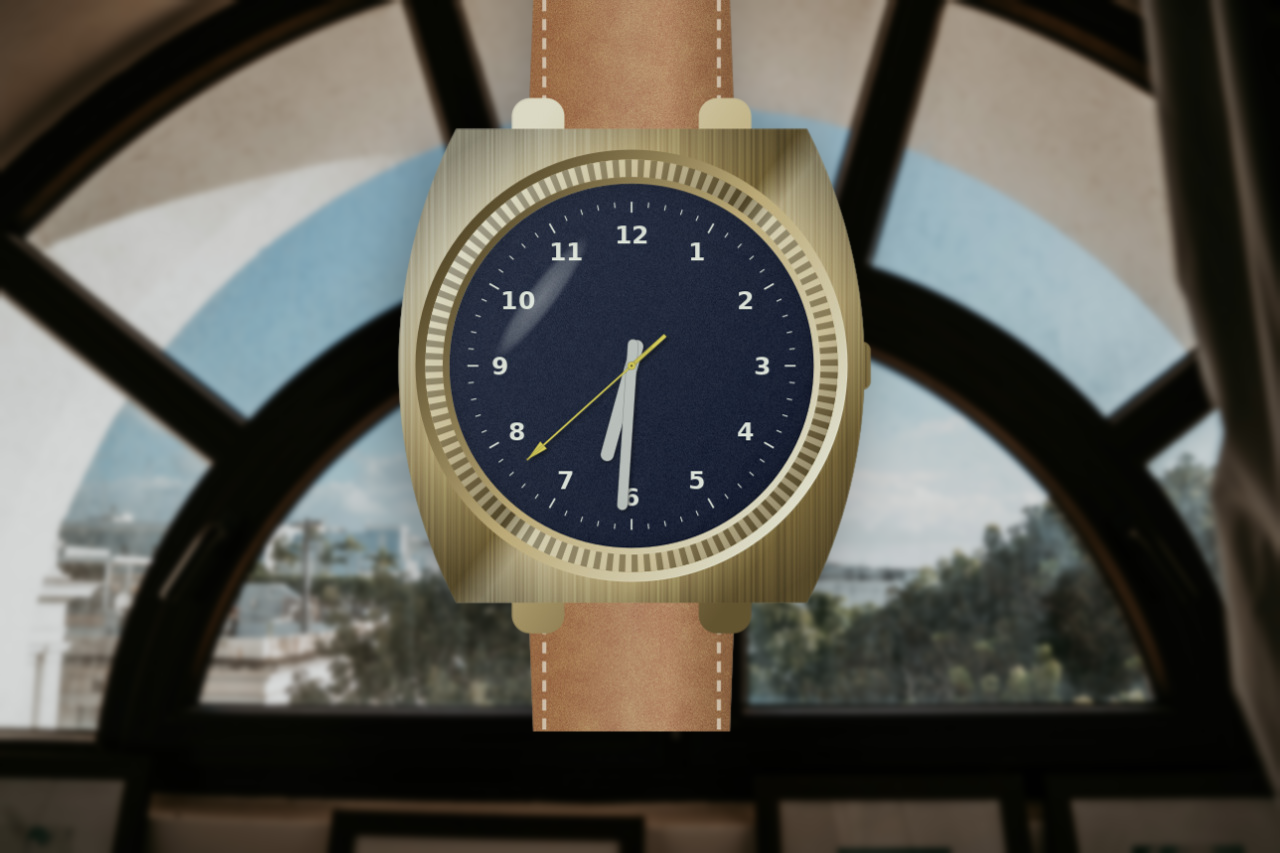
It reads **6:30:38**
